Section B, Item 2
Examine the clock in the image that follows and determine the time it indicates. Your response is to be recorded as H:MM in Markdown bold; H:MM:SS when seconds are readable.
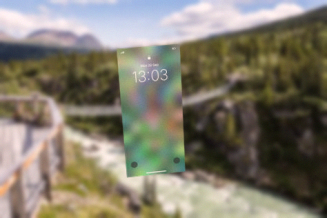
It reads **13:03**
